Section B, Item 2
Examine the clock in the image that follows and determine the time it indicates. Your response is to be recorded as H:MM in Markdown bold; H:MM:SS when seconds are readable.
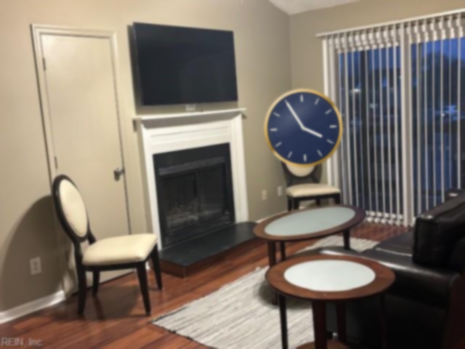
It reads **3:55**
